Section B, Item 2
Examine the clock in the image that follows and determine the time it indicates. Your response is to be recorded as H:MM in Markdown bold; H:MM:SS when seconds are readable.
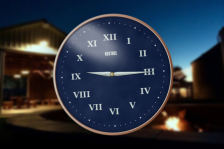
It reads **9:15**
